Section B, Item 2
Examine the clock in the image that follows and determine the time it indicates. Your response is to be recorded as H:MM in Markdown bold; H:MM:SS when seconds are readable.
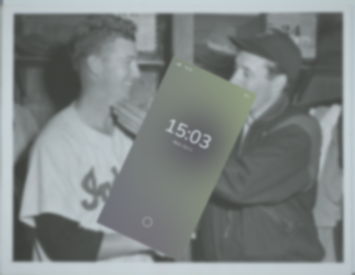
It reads **15:03**
